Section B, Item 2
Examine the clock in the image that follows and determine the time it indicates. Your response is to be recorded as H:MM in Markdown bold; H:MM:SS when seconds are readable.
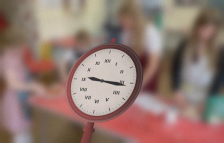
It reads **9:16**
